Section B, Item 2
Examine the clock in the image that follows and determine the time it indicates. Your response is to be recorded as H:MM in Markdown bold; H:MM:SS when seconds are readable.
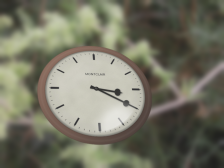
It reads **3:20**
